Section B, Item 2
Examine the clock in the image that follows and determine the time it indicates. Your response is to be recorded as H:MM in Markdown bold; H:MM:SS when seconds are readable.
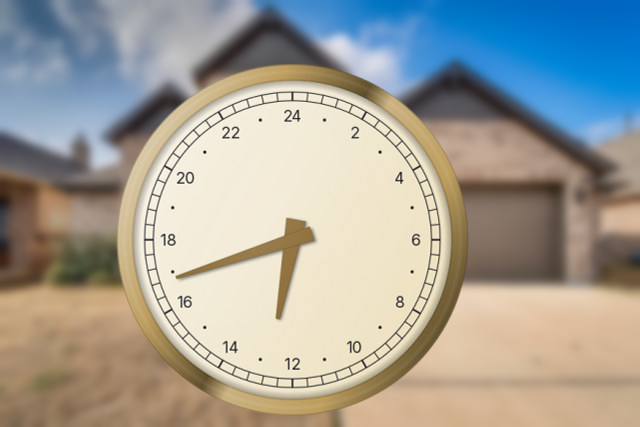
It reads **12:42**
